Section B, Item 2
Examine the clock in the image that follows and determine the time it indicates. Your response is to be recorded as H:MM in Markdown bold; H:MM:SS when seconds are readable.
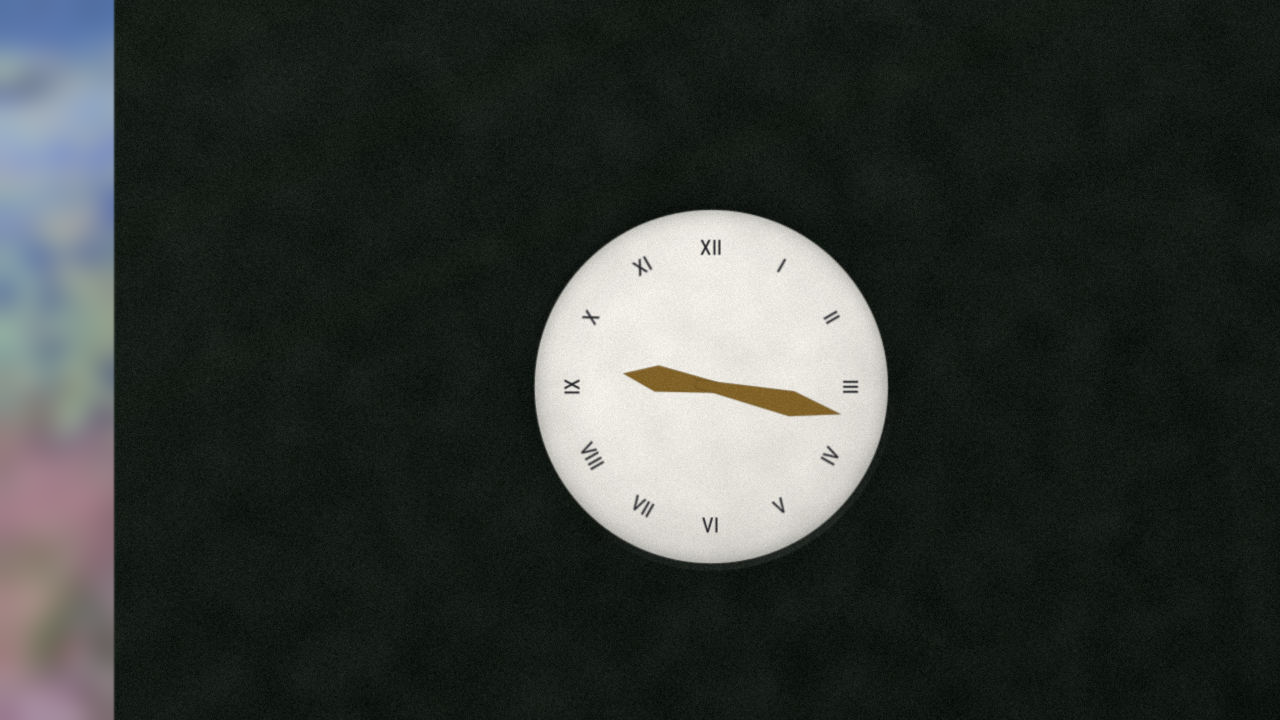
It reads **9:17**
